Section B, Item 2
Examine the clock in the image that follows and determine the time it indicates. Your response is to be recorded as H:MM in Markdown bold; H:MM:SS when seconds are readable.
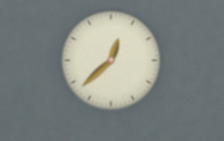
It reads **12:38**
